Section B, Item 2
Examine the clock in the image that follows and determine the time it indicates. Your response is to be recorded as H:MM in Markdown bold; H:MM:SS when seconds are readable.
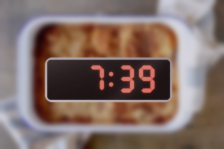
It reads **7:39**
